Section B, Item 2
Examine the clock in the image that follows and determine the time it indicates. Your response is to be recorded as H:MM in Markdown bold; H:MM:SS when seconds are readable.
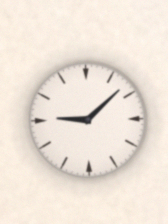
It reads **9:08**
